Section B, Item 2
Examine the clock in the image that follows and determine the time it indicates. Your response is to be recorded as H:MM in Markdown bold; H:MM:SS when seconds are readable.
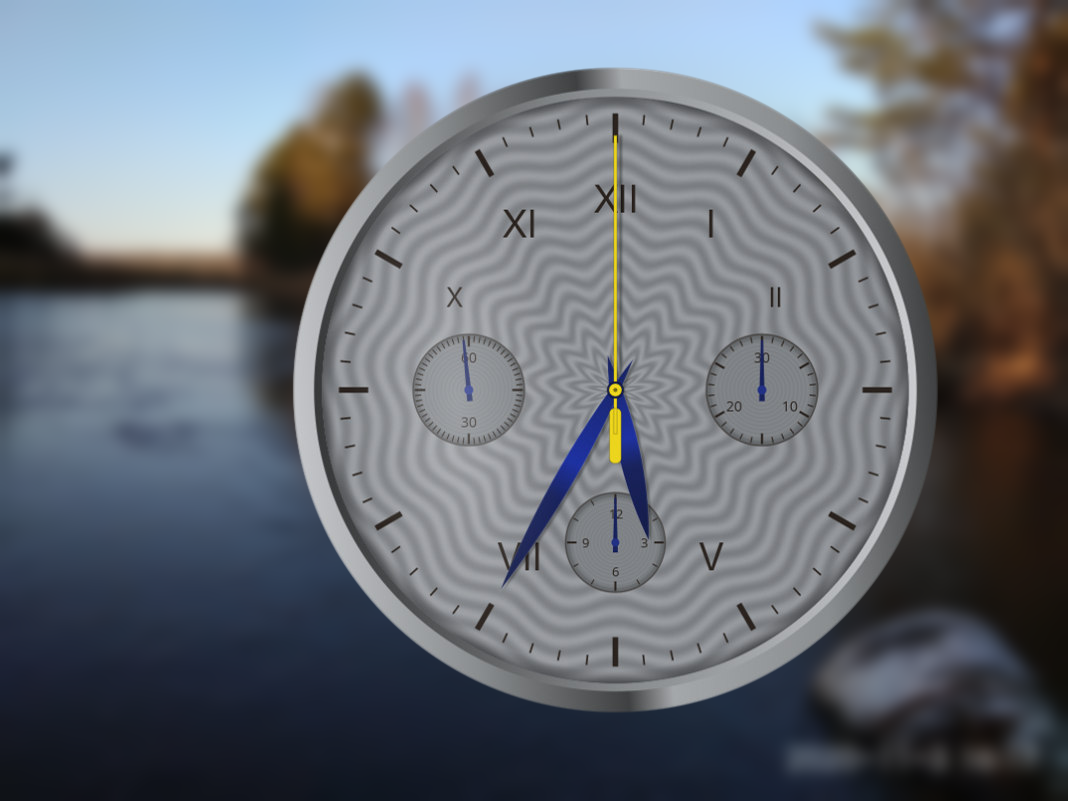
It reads **5:34:59**
